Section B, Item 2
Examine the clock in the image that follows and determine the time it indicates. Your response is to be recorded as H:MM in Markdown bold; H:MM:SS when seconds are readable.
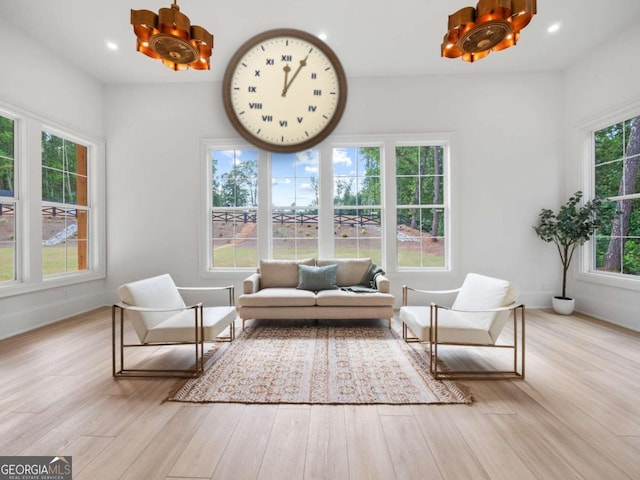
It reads **12:05**
